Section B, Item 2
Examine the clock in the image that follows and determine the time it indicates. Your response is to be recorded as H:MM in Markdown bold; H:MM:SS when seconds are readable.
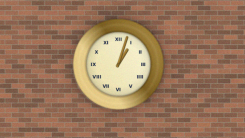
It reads **1:03**
